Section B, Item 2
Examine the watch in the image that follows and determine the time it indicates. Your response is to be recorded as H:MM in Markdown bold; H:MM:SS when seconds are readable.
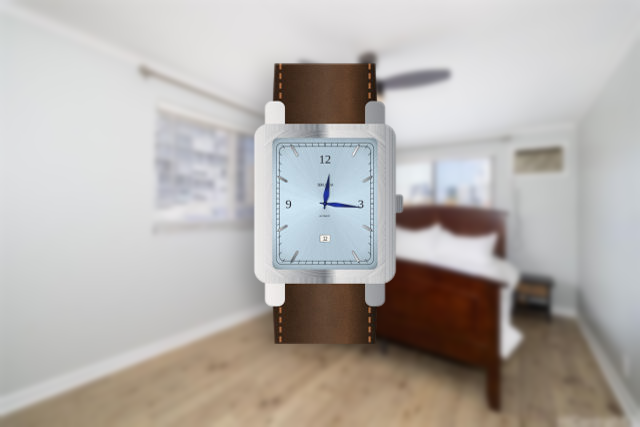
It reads **12:16**
